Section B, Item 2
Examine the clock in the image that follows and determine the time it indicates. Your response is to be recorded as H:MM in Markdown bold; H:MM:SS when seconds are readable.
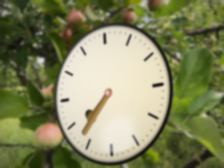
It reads **7:37**
